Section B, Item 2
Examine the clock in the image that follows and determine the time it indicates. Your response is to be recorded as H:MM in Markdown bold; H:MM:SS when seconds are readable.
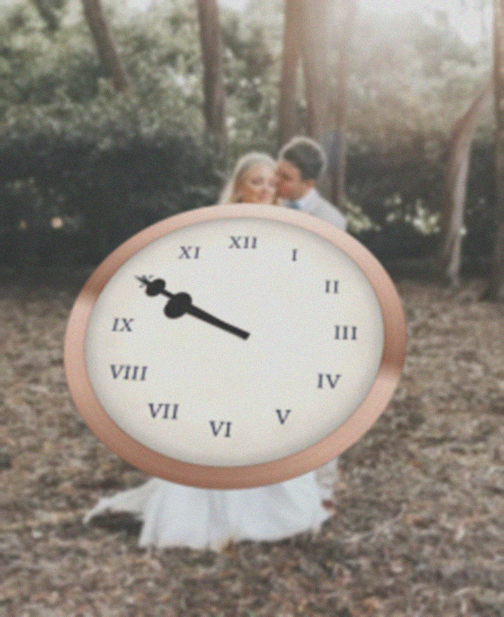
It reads **9:50**
